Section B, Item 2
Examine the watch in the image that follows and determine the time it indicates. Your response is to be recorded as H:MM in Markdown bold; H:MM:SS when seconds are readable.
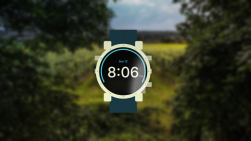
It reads **8:06**
